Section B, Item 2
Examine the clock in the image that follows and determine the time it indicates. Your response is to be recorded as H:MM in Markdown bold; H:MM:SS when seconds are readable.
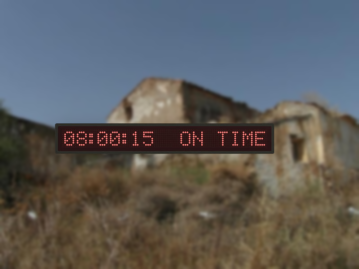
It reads **8:00:15**
